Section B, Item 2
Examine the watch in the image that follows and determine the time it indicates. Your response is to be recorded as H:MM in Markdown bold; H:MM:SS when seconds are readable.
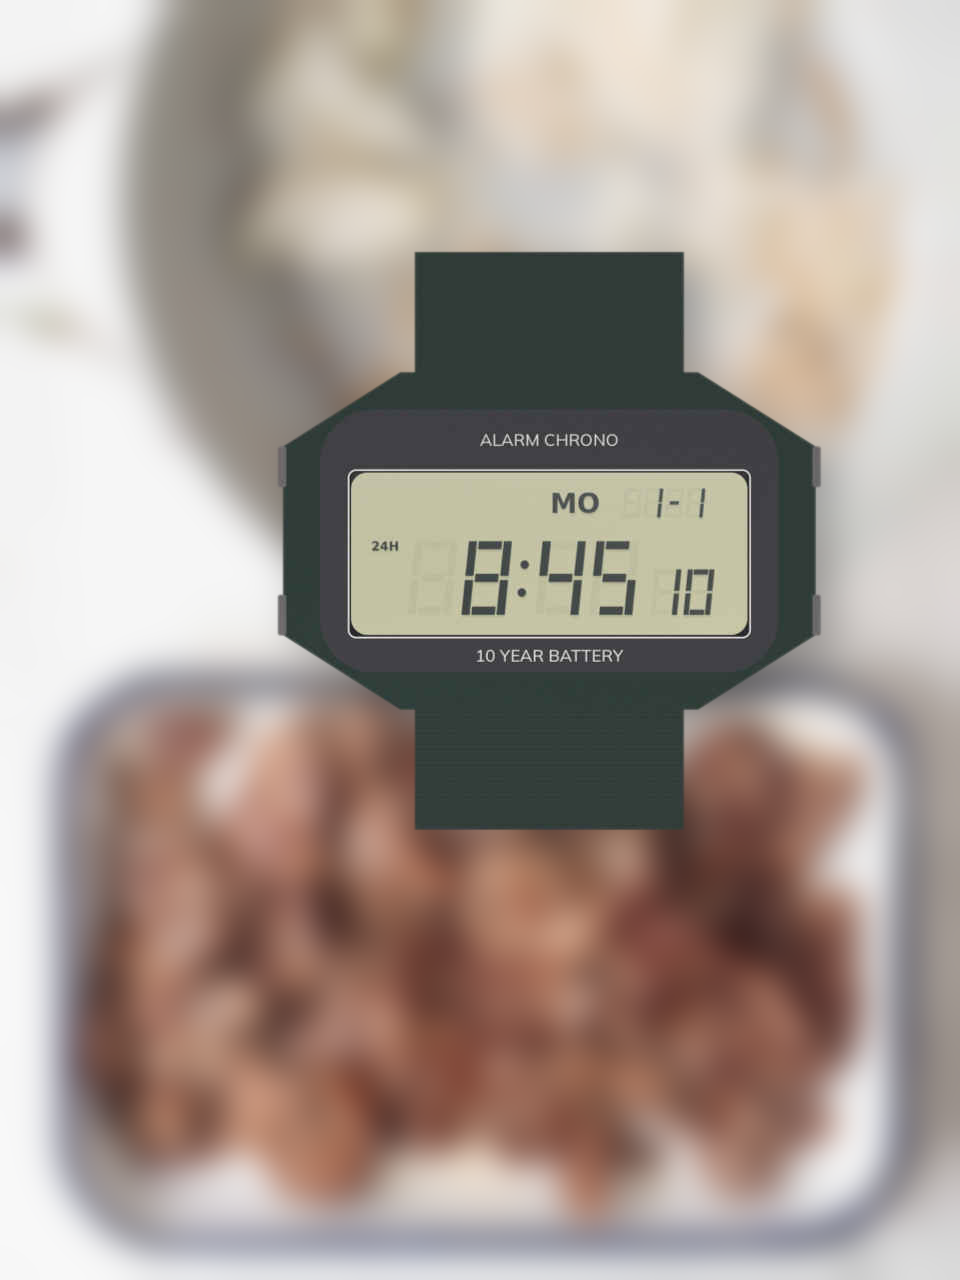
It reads **8:45:10**
